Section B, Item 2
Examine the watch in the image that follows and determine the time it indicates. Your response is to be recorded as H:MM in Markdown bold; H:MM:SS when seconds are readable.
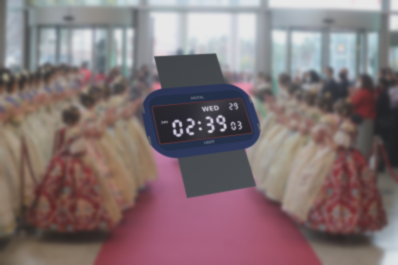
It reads **2:39**
